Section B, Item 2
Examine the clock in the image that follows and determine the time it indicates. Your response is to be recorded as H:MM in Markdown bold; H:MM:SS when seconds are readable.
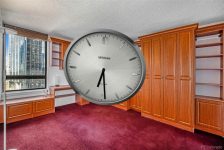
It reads **6:29**
